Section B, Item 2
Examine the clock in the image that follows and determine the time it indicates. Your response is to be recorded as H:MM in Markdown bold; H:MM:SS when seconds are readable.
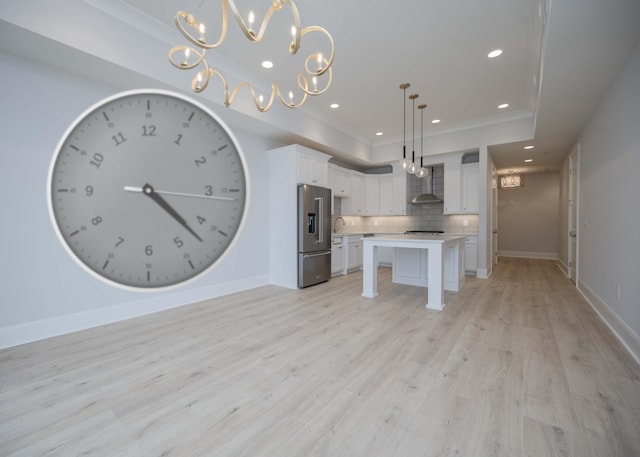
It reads **4:22:16**
